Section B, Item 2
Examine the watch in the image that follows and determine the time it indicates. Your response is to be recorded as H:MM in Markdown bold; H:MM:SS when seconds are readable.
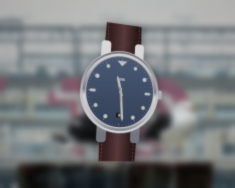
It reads **11:29**
